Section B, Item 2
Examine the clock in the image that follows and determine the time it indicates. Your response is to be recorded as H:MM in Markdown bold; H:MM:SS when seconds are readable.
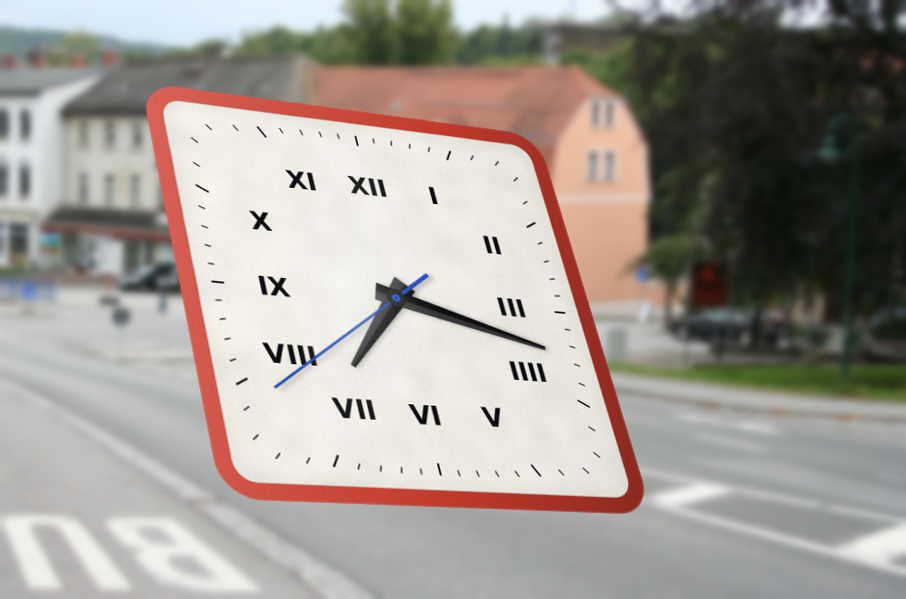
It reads **7:17:39**
